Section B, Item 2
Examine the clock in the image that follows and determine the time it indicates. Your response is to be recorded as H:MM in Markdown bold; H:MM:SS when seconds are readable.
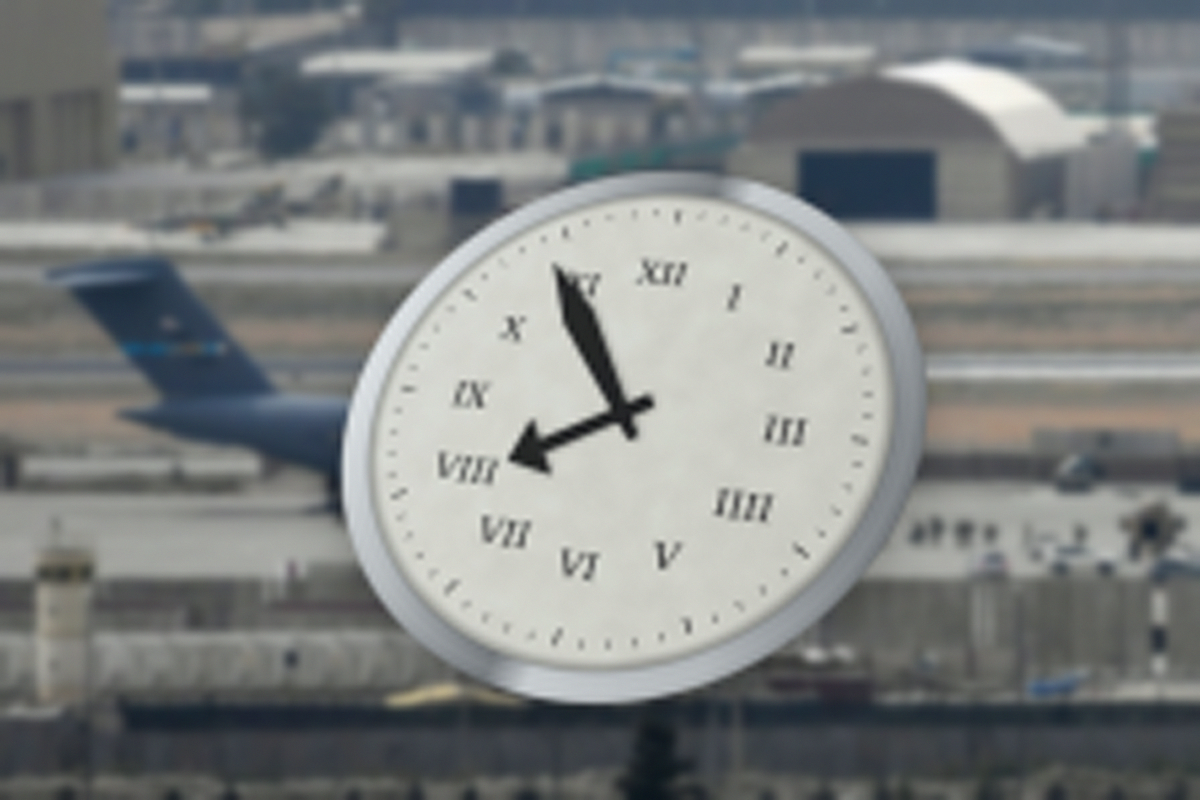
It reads **7:54**
